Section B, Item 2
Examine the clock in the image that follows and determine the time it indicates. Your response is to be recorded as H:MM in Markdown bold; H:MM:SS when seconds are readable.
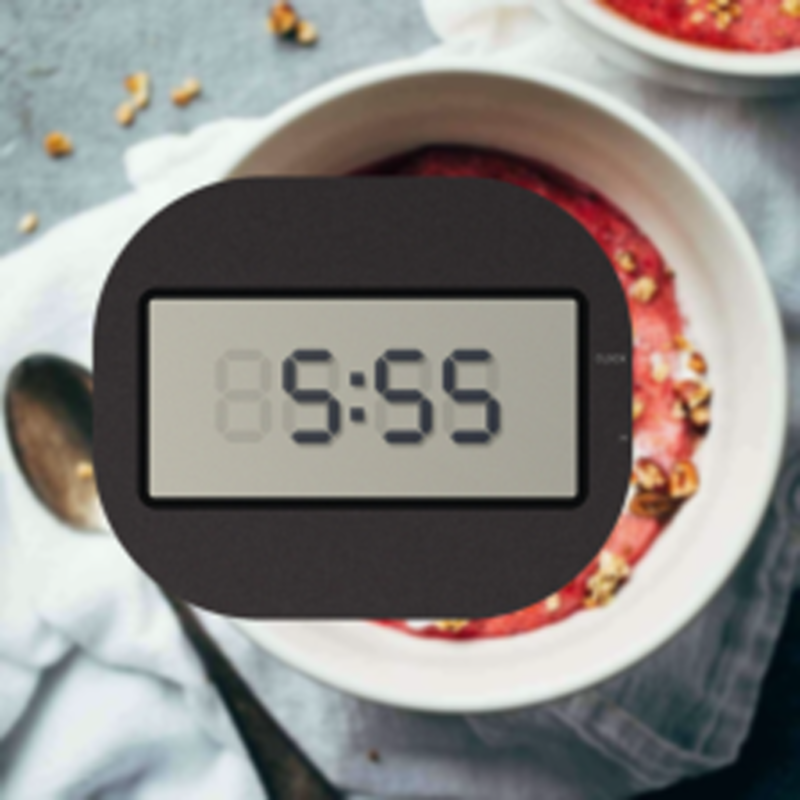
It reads **5:55**
